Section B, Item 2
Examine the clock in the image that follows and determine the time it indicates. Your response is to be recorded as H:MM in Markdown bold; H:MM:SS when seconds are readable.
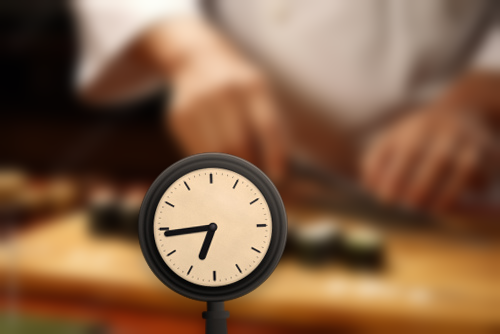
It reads **6:44**
